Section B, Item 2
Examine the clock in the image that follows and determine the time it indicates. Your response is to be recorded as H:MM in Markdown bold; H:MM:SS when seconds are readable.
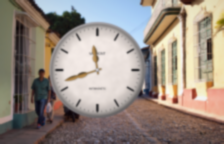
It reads **11:42**
